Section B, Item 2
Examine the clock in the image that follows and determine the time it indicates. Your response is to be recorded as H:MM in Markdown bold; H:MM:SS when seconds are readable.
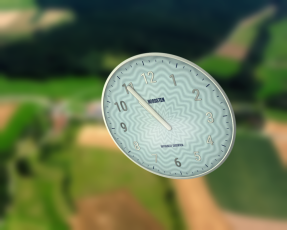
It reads **10:55**
